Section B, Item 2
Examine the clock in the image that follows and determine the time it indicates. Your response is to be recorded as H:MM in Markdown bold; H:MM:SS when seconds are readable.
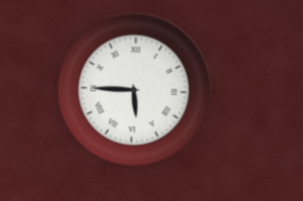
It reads **5:45**
